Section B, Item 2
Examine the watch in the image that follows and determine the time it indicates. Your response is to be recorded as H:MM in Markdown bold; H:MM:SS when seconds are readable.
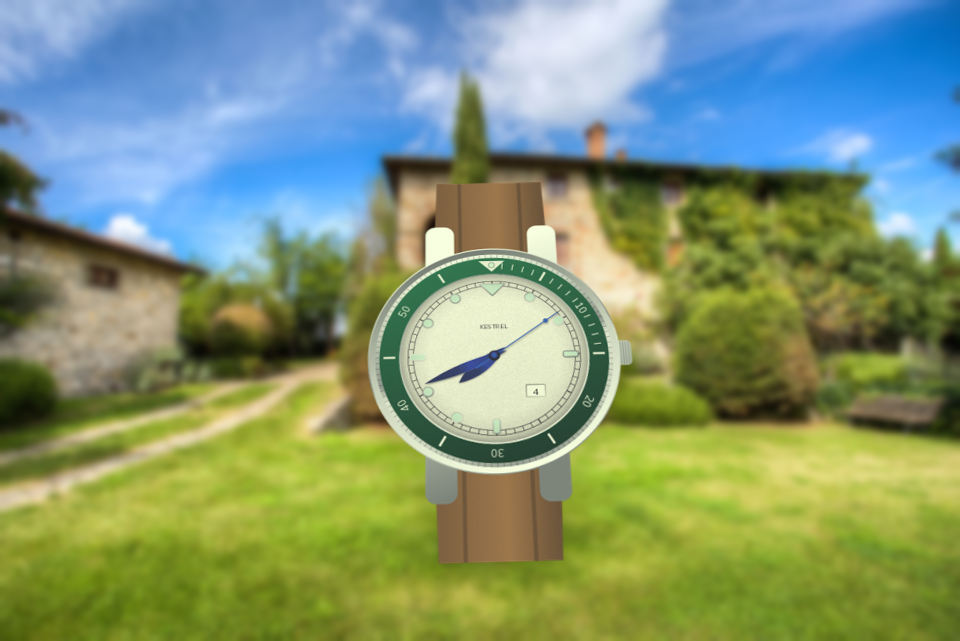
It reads **7:41:09**
